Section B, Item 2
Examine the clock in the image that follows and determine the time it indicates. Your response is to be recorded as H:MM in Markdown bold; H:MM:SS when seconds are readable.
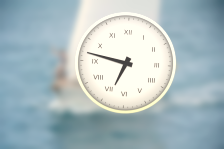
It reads **6:47**
